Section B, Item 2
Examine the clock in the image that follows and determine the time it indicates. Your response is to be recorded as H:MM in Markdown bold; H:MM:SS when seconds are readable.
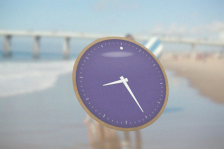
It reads **8:25**
